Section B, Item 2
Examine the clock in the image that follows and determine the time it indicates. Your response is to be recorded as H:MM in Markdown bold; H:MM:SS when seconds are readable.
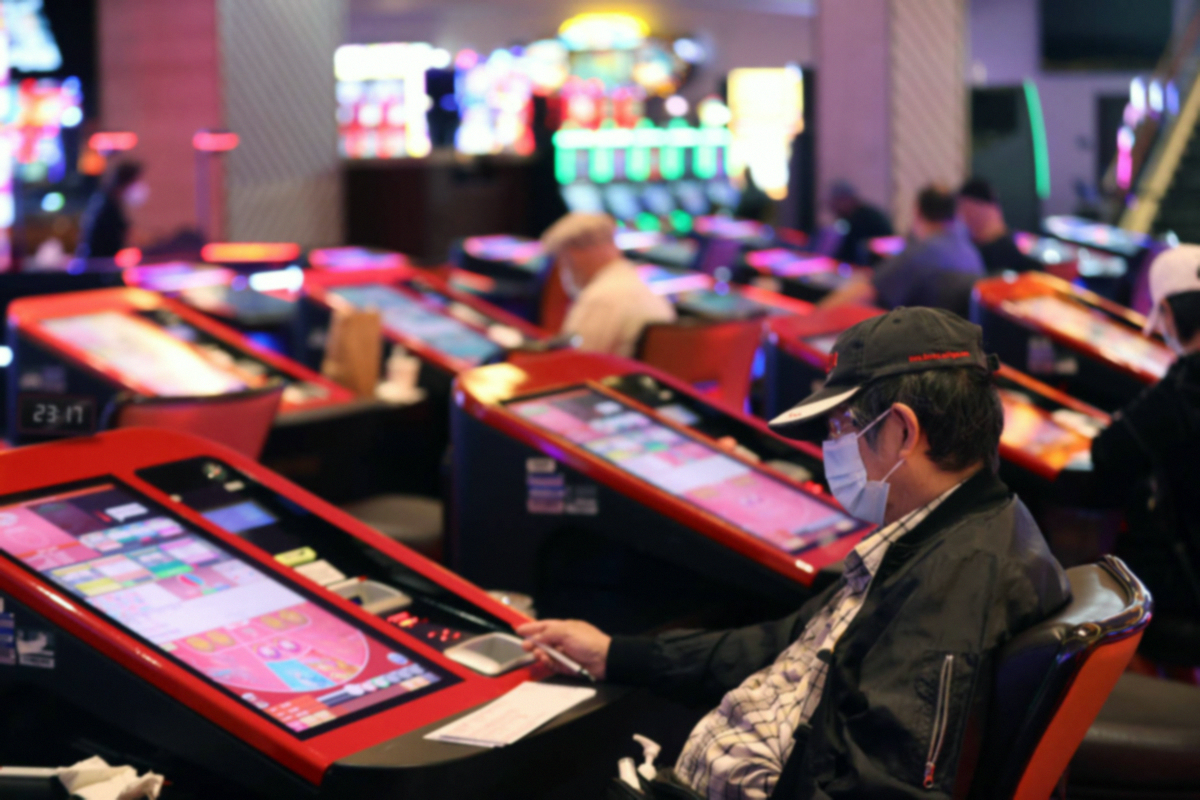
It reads **23:17**
